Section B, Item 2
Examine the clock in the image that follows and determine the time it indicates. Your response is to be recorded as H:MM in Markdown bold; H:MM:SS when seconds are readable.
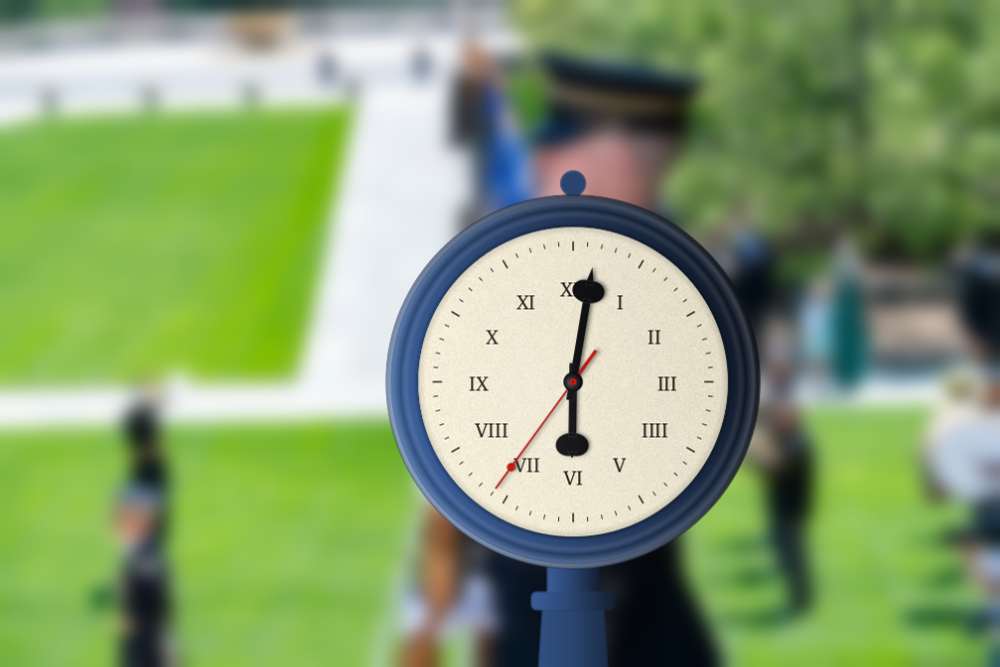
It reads **6:01:36**
